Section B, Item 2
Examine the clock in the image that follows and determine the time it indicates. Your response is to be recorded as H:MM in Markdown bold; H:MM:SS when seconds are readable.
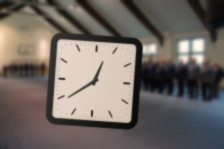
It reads **12:39**
